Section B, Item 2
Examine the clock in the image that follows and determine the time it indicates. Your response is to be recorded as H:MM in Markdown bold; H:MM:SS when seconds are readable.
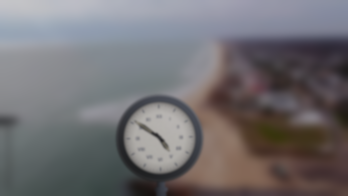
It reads **4:51**
